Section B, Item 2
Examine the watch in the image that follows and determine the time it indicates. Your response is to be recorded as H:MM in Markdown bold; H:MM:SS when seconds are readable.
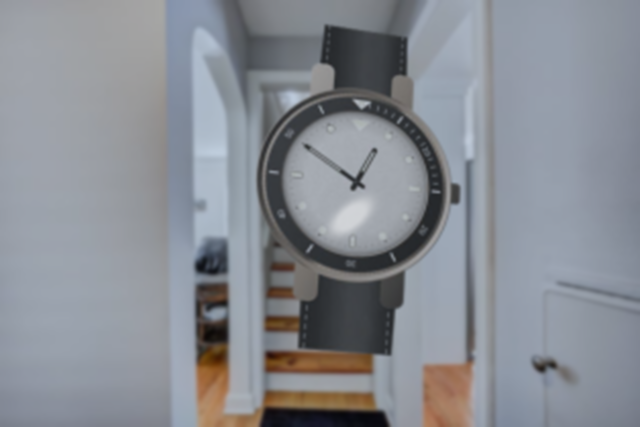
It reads **12:50**
